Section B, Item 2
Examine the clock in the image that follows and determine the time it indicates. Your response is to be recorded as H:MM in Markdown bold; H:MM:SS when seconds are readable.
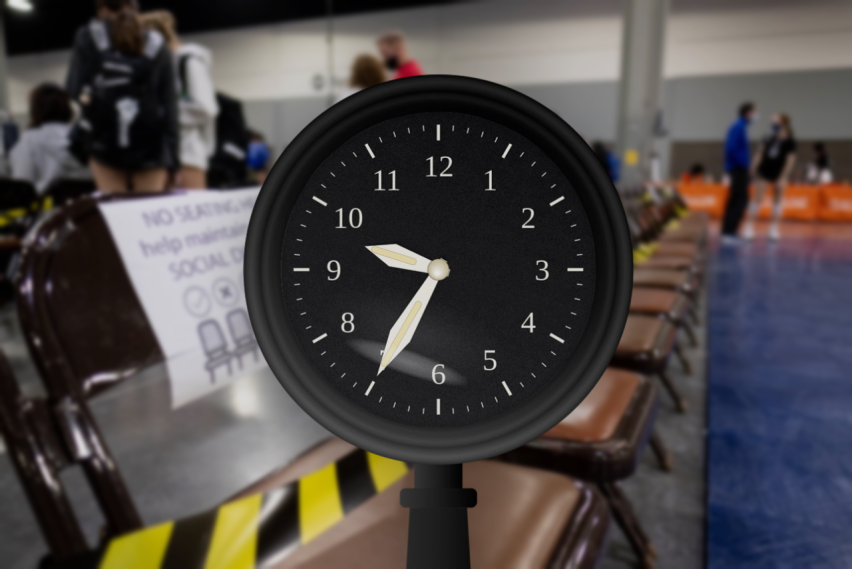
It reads **9:35**
